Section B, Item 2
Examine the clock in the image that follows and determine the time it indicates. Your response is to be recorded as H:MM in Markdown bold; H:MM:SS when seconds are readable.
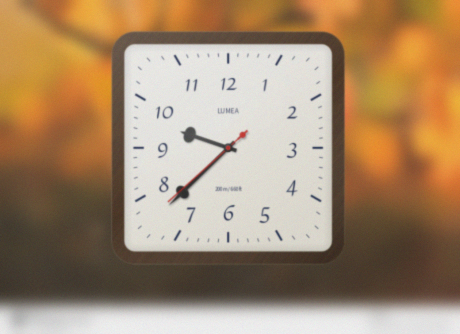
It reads **9:37:38**
